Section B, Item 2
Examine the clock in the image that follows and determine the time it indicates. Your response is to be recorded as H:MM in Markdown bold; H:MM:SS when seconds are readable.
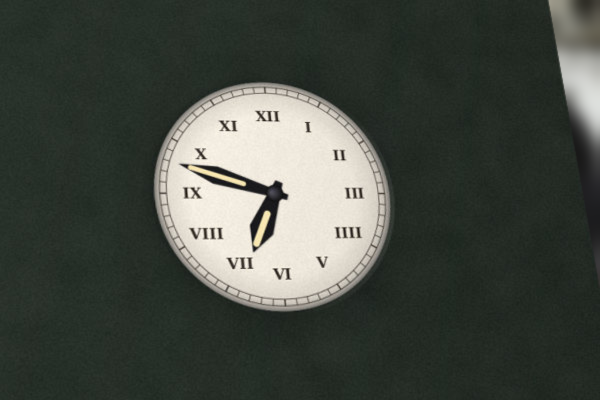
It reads **6:48**
